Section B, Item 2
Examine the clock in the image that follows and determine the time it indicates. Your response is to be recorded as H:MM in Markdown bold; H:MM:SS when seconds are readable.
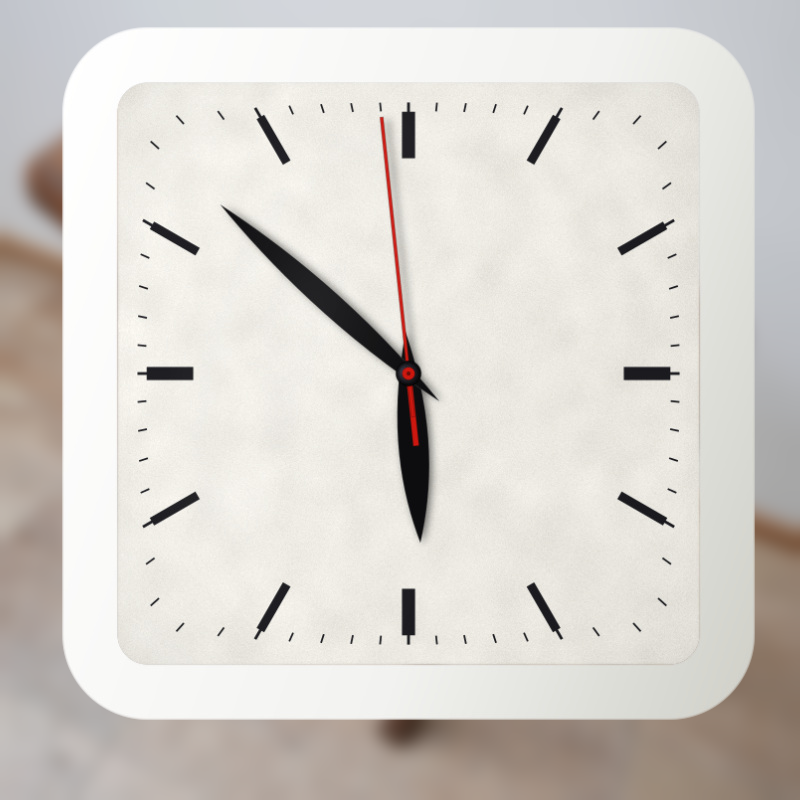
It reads **5:51:59**
